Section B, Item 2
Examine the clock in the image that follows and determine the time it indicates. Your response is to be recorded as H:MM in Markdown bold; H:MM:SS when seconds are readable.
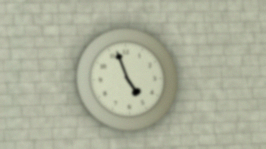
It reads **4:57**
